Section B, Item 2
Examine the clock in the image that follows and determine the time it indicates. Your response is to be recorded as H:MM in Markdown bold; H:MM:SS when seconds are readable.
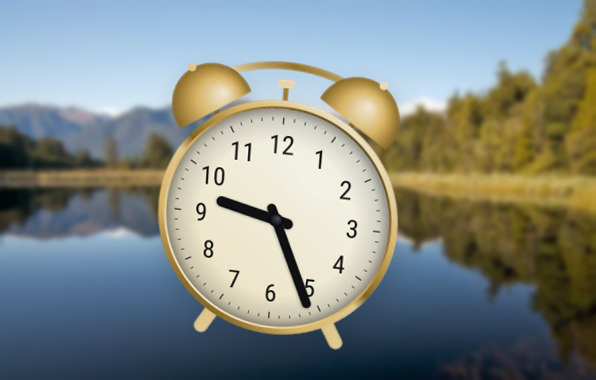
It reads **9:26**
